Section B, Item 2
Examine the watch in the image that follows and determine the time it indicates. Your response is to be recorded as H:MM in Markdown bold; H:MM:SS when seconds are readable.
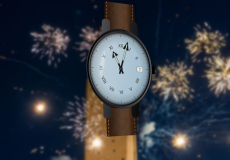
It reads **11:03**
